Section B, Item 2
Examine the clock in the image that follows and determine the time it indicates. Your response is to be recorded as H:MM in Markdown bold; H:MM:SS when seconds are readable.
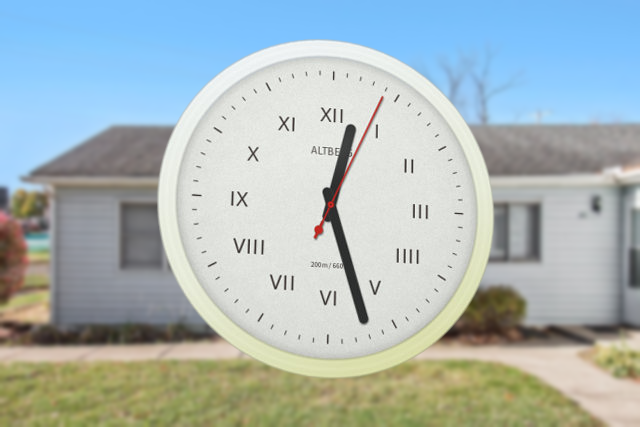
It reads **12:27:04**
